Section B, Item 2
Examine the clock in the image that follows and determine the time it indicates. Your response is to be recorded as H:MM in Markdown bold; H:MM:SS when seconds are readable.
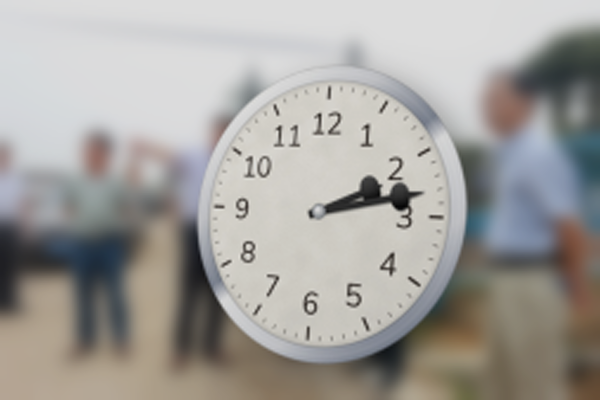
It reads **2:13**
